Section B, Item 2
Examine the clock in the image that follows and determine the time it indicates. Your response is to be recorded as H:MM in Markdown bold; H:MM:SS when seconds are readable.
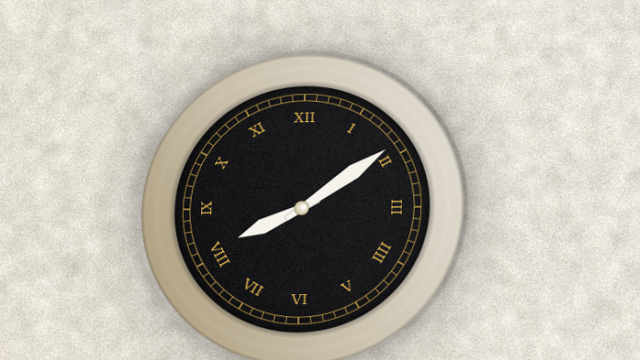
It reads **8:09**
